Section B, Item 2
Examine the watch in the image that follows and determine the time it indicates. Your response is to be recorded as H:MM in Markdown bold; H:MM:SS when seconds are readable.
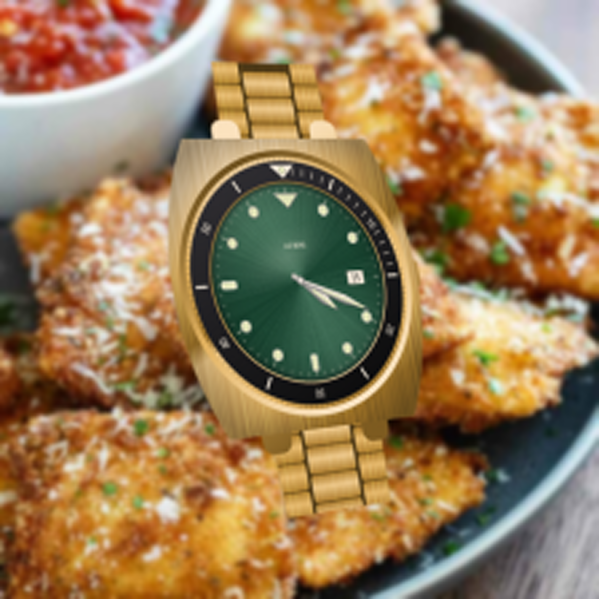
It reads **4:19**
